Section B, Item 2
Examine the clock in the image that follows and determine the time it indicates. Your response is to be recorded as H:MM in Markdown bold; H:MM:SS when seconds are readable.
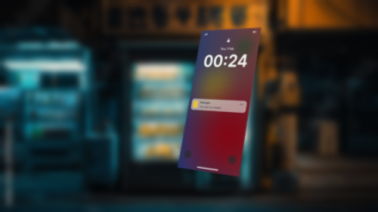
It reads **0:24**
